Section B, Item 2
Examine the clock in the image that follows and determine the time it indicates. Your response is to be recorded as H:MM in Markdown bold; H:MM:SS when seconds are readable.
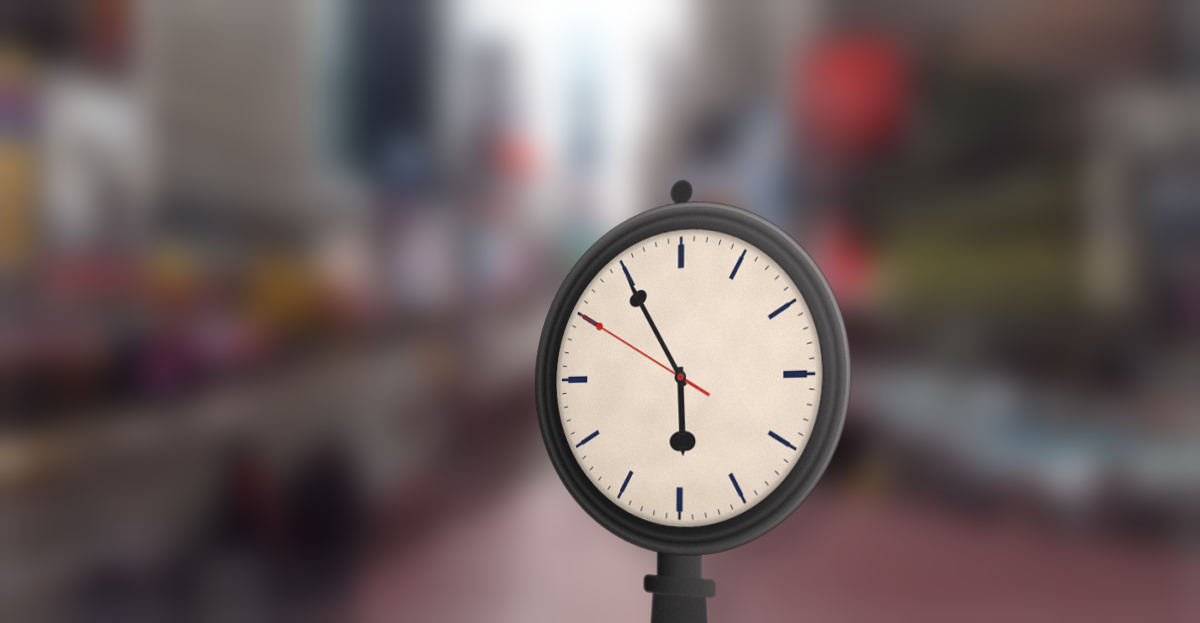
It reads **5:54:50**
